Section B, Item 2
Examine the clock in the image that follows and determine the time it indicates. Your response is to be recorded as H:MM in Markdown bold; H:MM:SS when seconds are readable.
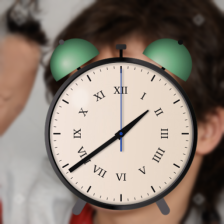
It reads **1:39:00**
